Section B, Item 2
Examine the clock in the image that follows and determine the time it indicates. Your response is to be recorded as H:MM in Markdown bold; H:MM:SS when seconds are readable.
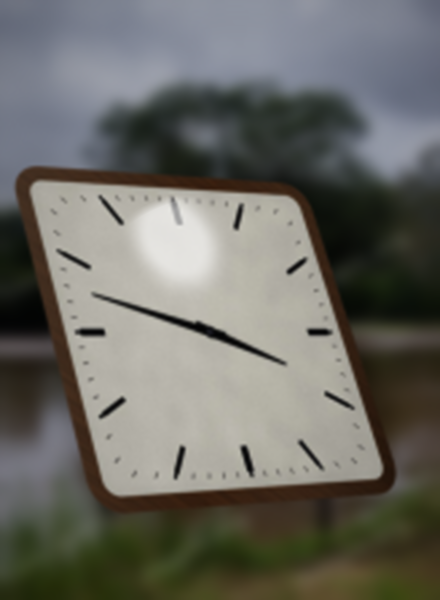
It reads **3:48**
